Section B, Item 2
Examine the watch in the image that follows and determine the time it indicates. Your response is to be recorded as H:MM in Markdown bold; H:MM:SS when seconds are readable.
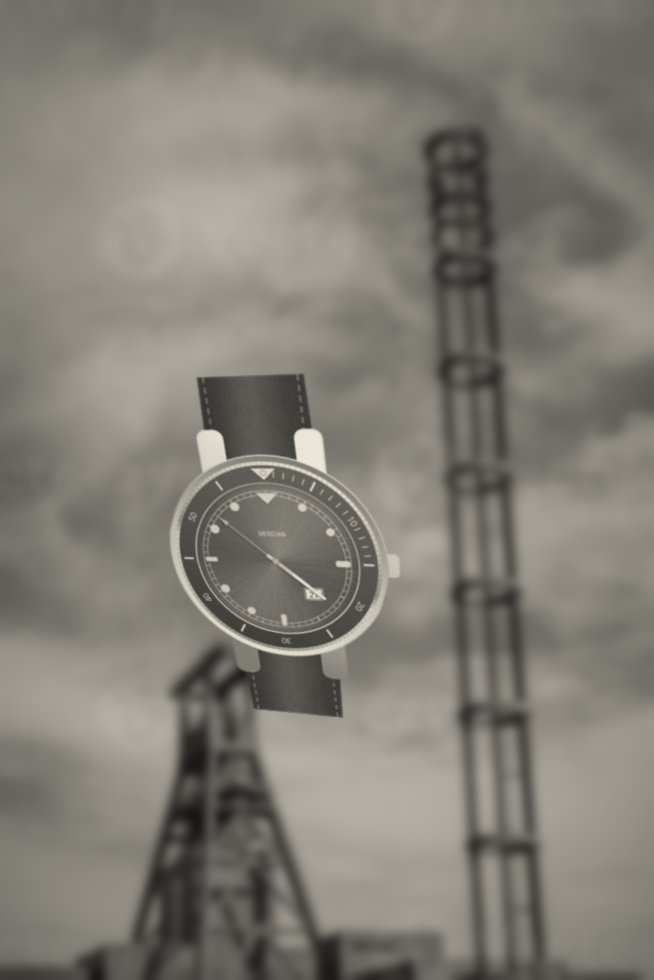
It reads **4:21:52**
